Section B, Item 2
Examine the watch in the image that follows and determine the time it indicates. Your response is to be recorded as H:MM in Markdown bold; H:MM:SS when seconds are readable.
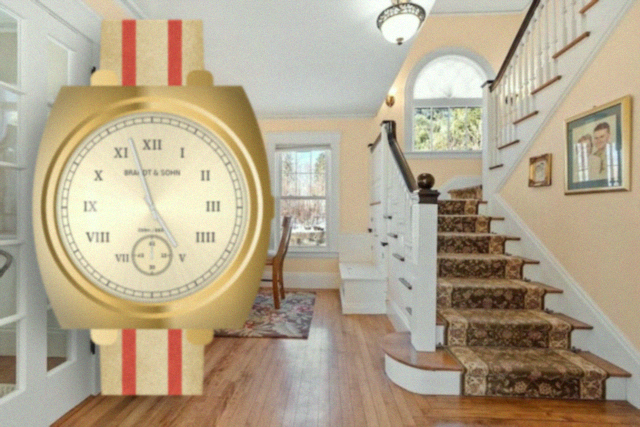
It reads **4:57**
